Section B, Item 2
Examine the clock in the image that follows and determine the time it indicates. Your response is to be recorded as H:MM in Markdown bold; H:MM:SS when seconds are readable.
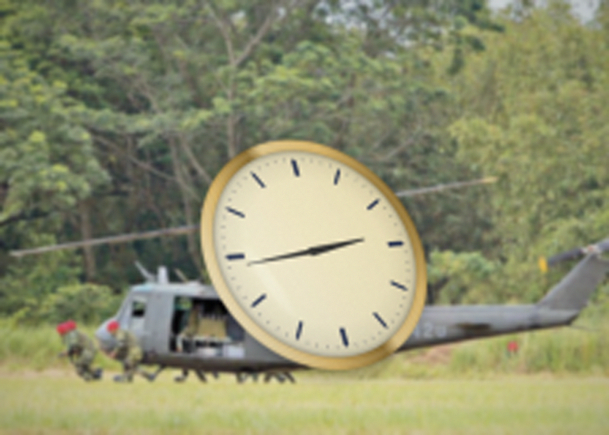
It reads **2:44**
